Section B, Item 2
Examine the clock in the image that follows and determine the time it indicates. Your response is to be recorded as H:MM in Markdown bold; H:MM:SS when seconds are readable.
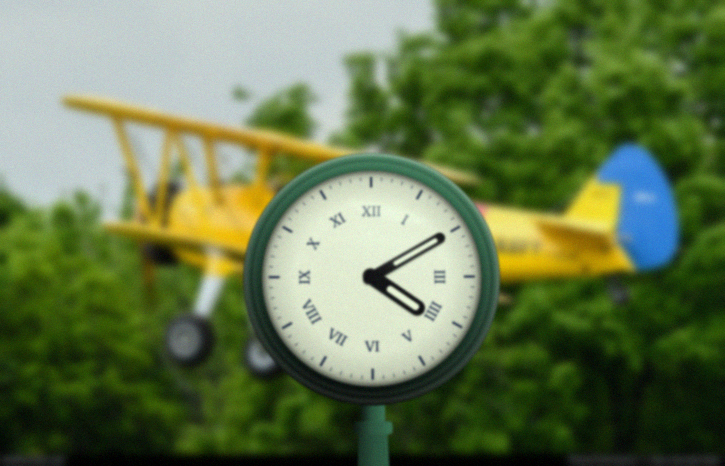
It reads **4:10**
